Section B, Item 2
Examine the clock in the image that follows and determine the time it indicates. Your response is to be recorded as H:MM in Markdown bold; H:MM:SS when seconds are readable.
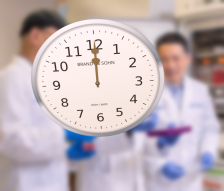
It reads **12:00**
